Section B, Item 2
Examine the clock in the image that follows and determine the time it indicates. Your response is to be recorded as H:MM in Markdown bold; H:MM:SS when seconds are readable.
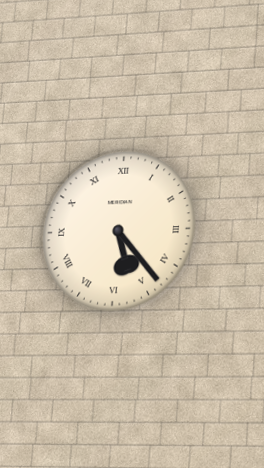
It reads **5:23**
